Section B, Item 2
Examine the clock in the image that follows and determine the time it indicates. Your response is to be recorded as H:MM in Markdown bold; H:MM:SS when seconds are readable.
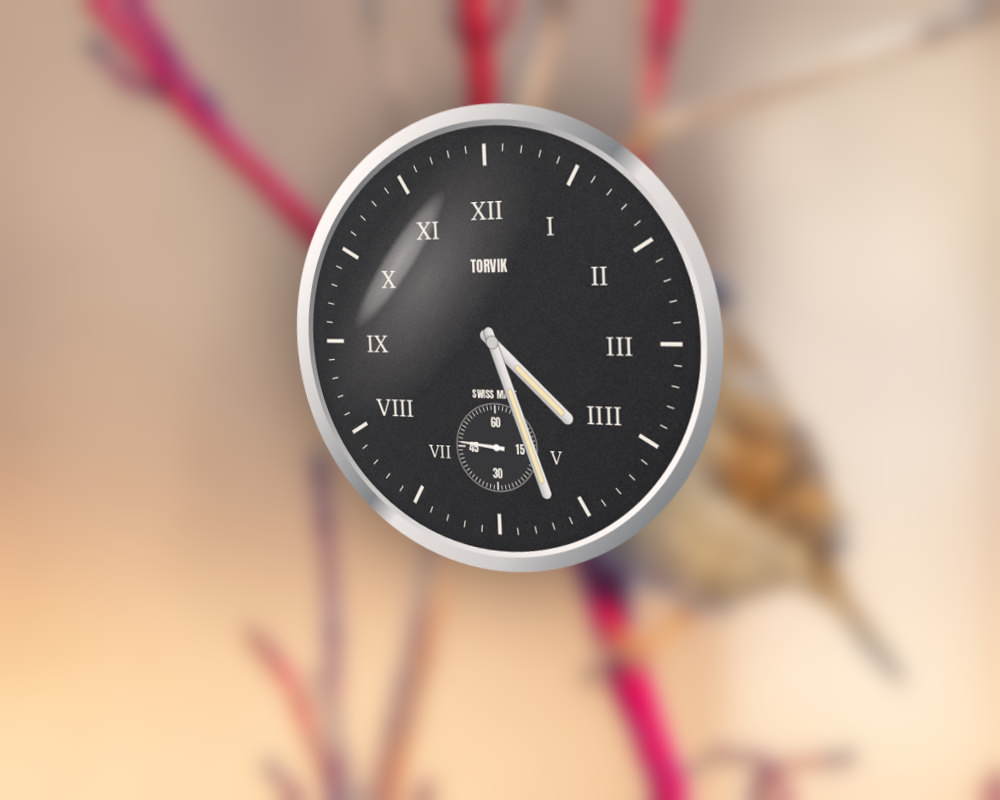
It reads **4:26:46**
